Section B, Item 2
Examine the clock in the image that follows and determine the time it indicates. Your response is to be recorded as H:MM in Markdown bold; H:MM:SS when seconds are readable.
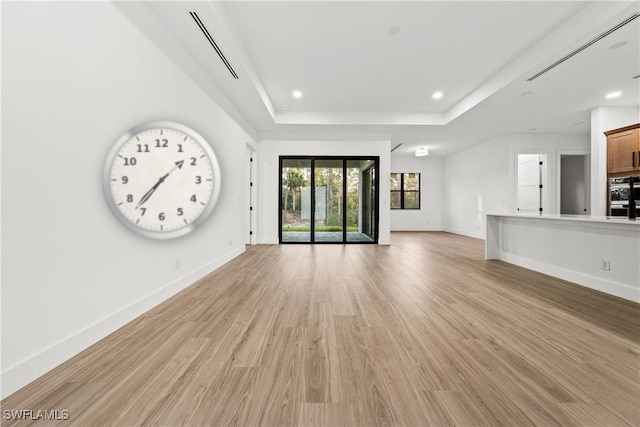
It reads **1:37**
